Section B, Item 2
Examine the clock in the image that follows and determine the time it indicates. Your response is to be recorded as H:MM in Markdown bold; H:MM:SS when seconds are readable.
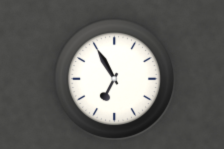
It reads **6:55**
